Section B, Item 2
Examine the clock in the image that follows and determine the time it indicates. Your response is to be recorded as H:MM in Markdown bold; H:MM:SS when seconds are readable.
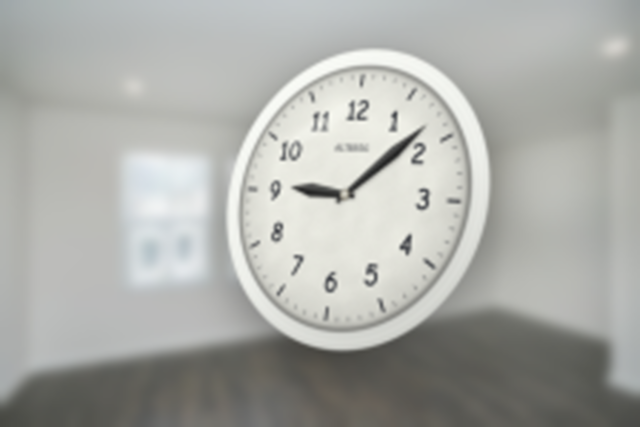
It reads **9:08**
